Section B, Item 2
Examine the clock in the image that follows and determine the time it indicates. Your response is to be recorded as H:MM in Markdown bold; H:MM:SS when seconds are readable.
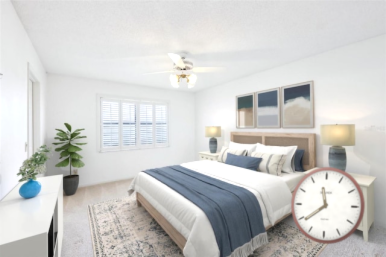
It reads **11:39**
